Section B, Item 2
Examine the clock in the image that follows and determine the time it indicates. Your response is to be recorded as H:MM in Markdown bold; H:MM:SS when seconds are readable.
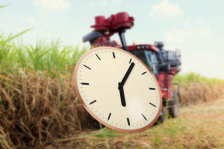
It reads **6:06**
